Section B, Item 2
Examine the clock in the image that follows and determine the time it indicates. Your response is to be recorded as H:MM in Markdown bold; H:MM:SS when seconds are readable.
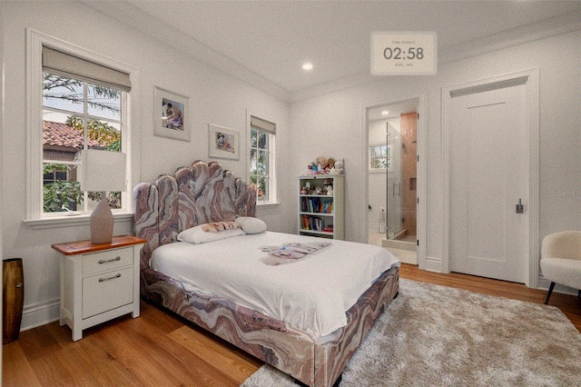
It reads **2:58**
